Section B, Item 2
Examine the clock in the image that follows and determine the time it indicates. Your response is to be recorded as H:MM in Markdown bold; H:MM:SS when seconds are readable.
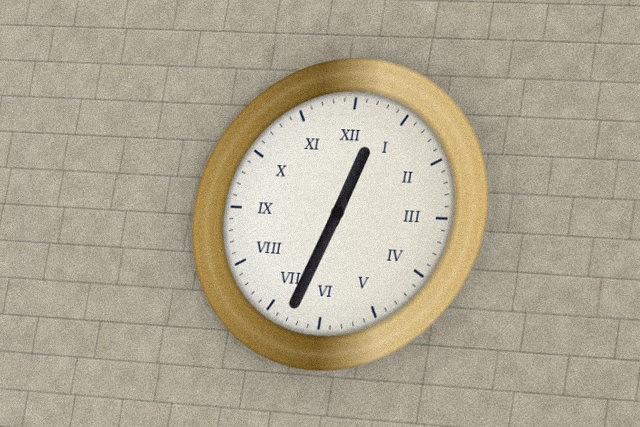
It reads **12:33**
